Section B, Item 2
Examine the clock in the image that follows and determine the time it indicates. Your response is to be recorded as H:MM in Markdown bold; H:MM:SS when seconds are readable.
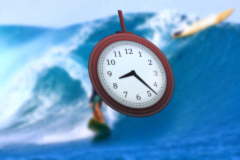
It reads **8:23**
